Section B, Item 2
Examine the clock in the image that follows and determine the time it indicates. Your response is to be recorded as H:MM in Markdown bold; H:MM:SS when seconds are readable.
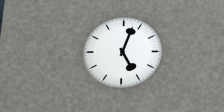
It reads **5:03**
